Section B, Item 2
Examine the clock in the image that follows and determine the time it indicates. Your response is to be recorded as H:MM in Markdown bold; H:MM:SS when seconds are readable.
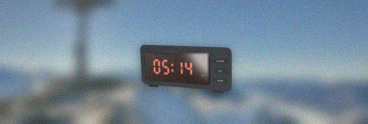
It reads **5:14**
